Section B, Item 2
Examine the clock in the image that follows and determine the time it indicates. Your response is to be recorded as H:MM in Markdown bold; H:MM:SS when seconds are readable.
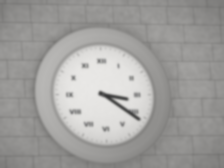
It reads **3:21**
